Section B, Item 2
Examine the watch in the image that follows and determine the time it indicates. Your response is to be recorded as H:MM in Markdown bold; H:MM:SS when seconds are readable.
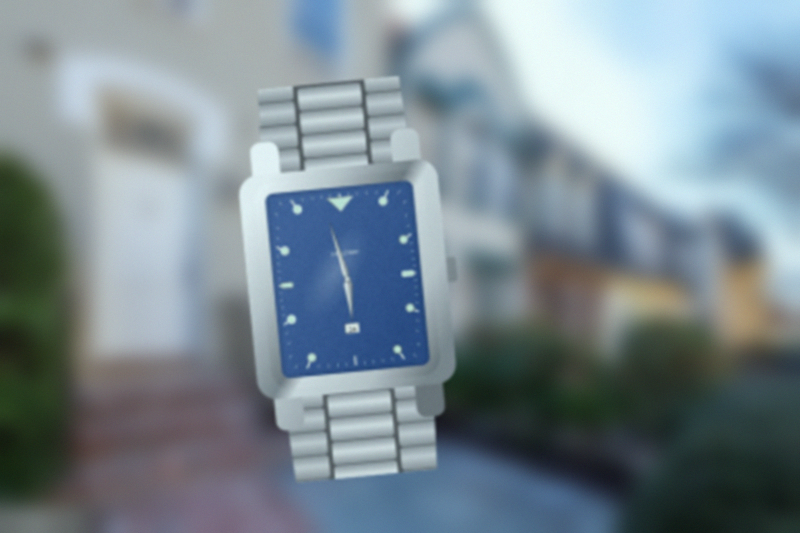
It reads **5:58**
